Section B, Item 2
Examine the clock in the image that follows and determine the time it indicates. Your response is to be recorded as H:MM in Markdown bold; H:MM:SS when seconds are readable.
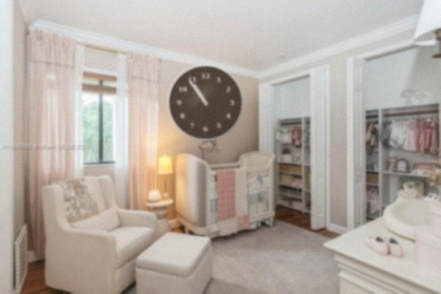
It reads **10:54**
